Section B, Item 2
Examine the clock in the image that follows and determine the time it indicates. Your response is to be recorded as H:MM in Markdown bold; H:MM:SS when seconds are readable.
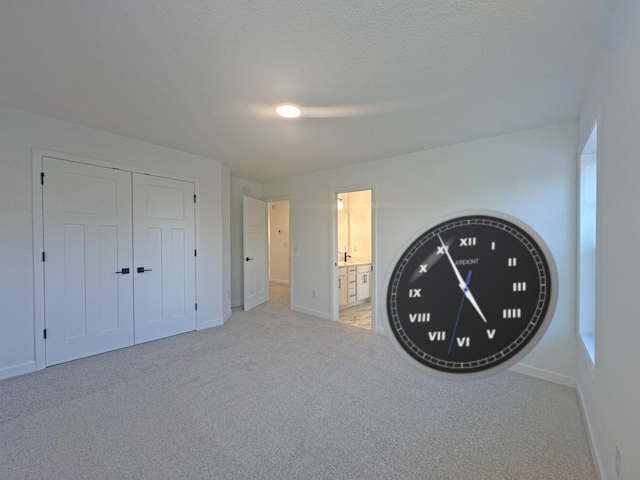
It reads **4:55:32**
